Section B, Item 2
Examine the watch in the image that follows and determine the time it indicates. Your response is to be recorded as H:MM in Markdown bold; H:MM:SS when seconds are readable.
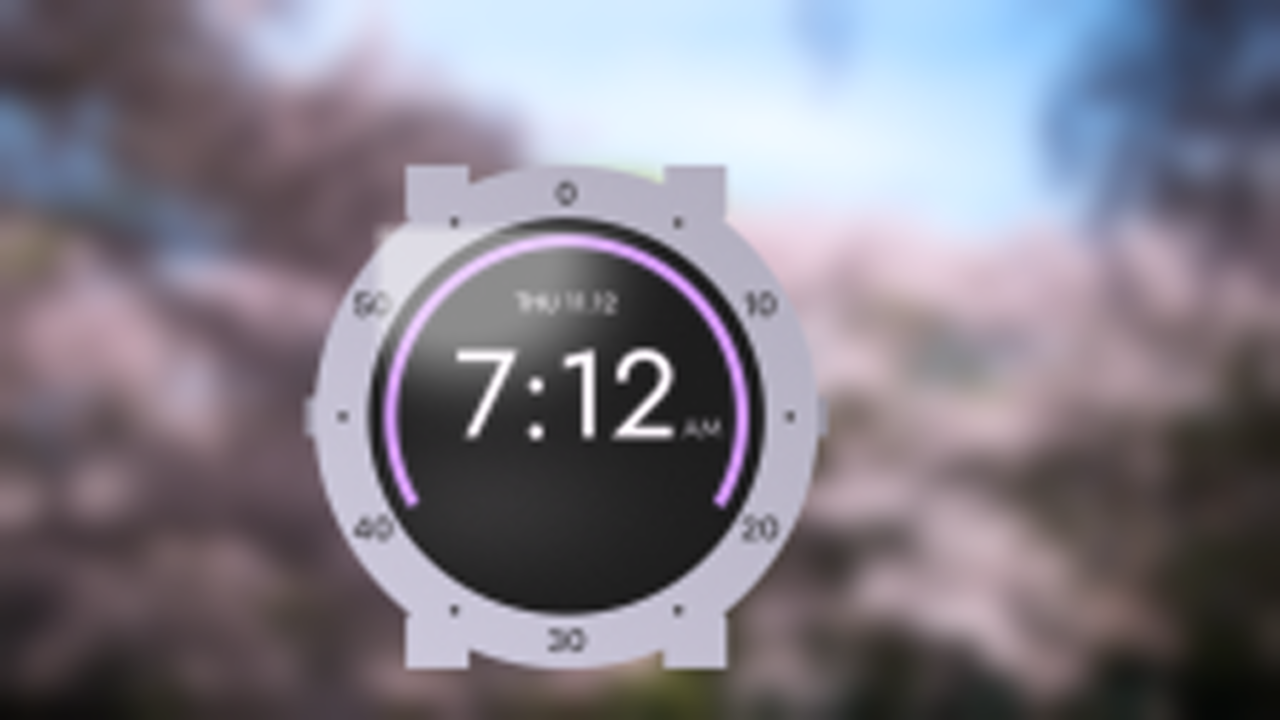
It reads **7:12**
